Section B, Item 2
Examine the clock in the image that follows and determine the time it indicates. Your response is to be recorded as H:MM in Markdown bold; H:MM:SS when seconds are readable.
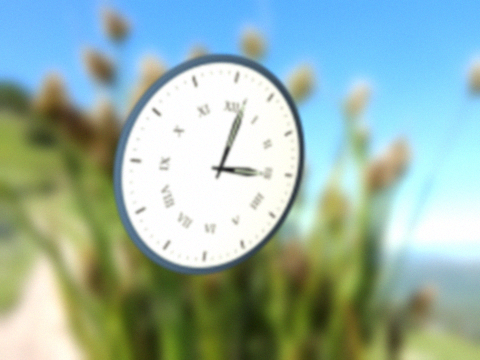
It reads **3:02**
